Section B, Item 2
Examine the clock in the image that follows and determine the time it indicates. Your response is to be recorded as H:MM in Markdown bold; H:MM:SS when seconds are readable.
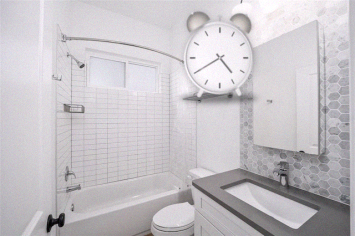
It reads **4:40**
